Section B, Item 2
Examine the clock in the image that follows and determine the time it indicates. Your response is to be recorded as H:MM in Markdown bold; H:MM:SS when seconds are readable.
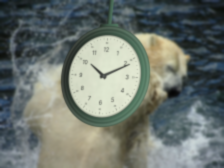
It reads **10:11**
